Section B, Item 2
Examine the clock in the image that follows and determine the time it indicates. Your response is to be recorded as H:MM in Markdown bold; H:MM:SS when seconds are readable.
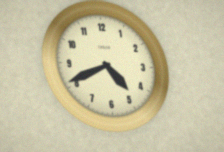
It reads **4:41**
